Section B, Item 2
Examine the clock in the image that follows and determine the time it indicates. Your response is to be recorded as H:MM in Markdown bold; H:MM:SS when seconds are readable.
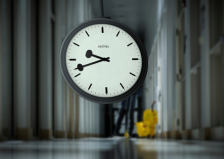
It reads **9:42**
